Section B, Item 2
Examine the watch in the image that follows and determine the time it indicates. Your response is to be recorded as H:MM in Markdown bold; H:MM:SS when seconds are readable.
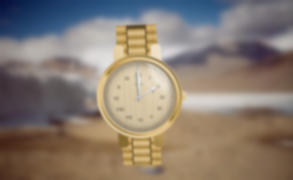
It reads **2:00**
